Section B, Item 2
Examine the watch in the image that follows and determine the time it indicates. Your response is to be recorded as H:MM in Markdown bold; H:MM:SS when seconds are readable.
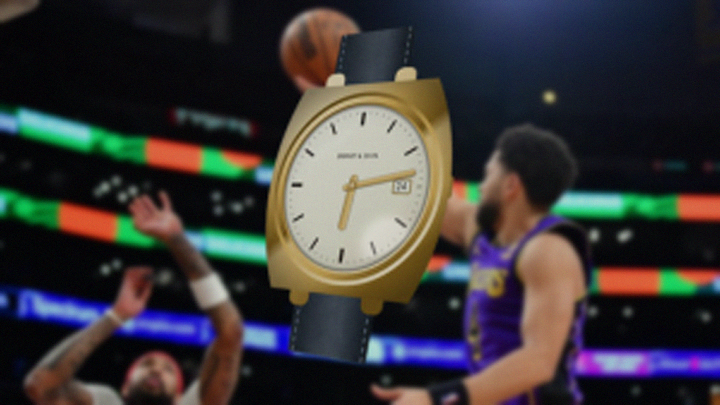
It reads **6:13**
